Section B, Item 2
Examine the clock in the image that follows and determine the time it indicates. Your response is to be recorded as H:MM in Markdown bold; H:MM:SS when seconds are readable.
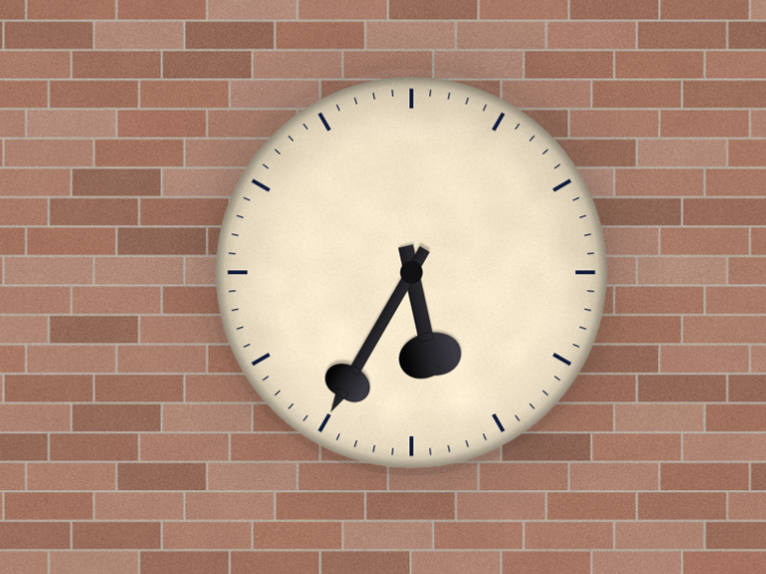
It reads **5:35**
